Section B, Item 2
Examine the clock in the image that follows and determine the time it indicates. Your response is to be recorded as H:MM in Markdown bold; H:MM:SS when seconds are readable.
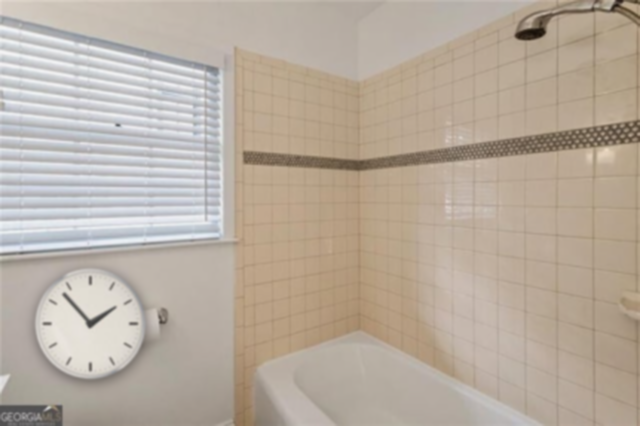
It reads **1:53**
